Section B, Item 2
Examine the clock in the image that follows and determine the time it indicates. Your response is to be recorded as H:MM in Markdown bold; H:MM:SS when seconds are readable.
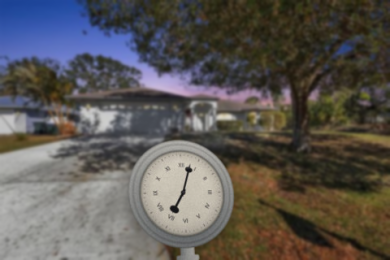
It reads **7:03**
